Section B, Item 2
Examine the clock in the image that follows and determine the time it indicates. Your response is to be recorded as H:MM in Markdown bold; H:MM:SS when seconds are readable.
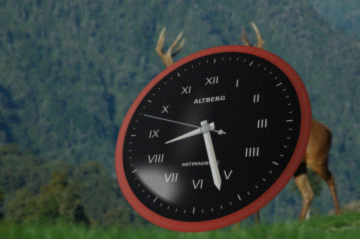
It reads **8:26:48**
